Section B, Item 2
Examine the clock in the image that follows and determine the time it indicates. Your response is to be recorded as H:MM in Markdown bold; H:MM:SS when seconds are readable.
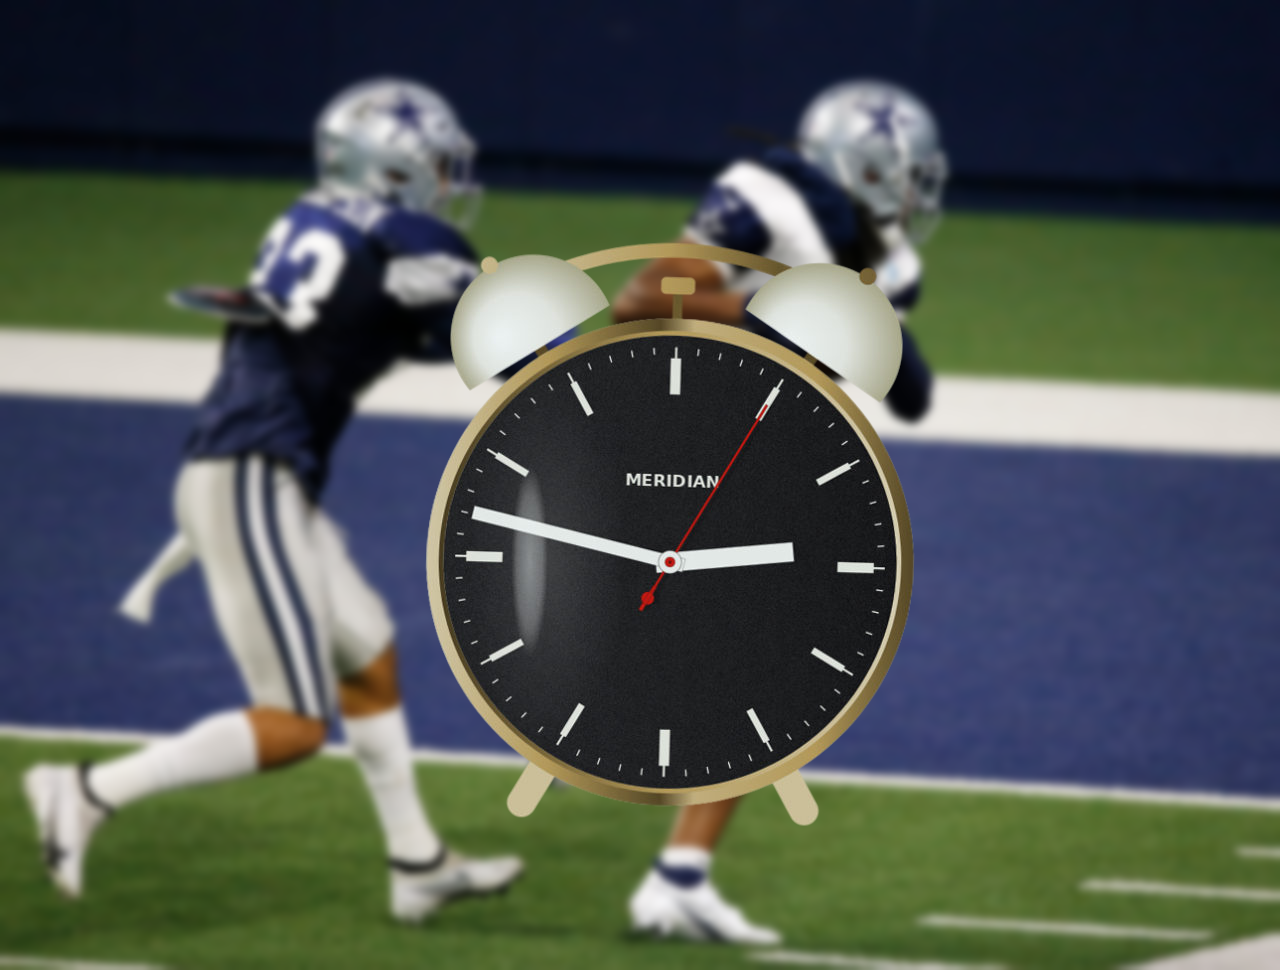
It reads **2:47:05**
